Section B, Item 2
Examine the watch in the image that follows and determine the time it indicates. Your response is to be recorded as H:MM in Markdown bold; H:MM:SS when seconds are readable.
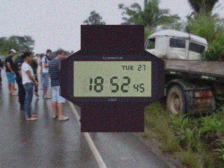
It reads **18:52:45**
